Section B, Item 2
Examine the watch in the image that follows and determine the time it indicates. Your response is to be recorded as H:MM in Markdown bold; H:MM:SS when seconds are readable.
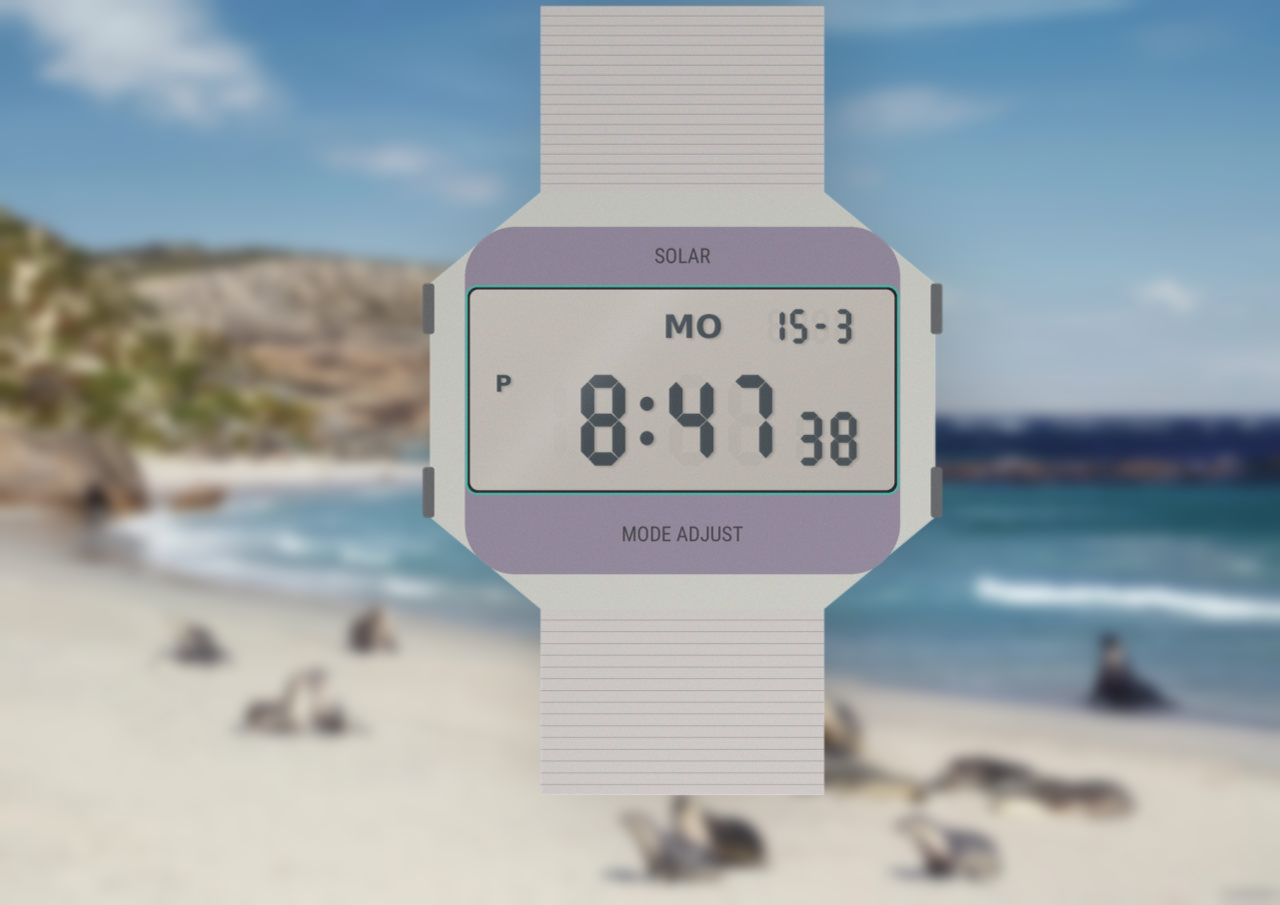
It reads **8:47:38**
